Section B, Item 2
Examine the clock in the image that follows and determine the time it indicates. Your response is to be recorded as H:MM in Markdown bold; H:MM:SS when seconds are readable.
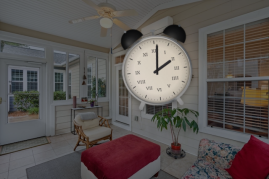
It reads **2:01**
